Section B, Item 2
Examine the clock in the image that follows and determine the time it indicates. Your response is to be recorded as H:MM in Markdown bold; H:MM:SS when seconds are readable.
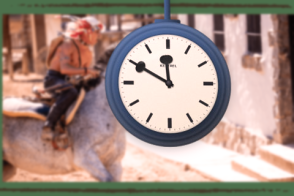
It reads **11:50**
